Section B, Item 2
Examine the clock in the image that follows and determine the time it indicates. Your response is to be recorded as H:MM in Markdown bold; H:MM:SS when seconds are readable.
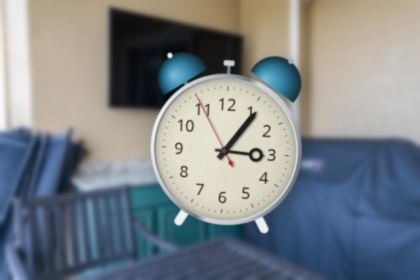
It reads **3:05:55**
